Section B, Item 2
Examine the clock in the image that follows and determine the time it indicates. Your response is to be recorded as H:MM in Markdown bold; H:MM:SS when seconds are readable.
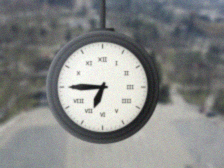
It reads **6:45**
